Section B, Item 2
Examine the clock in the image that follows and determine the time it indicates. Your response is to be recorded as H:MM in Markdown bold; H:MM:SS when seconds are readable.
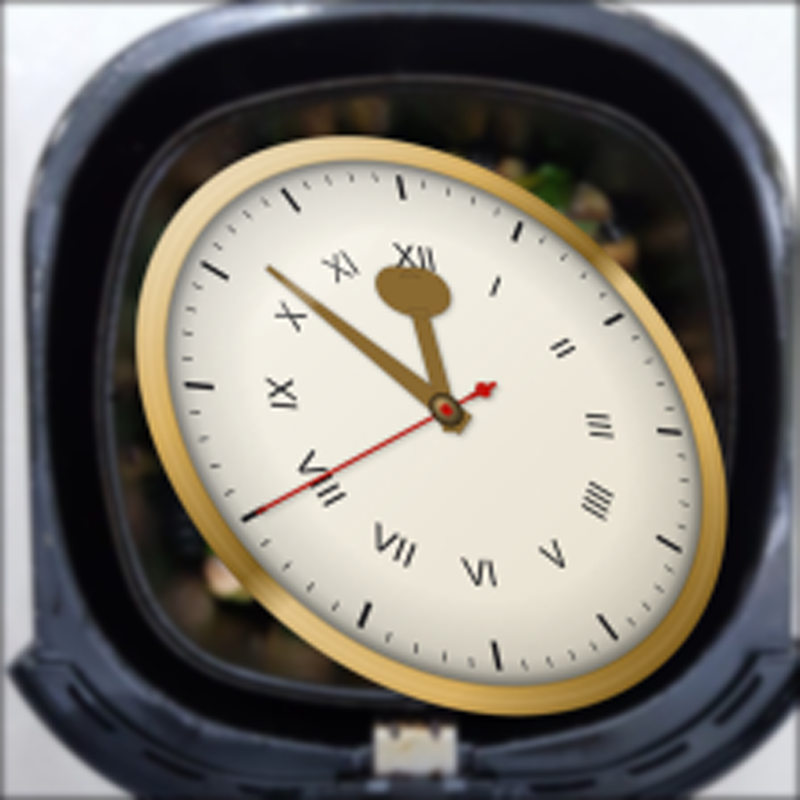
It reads **11:51:40**
